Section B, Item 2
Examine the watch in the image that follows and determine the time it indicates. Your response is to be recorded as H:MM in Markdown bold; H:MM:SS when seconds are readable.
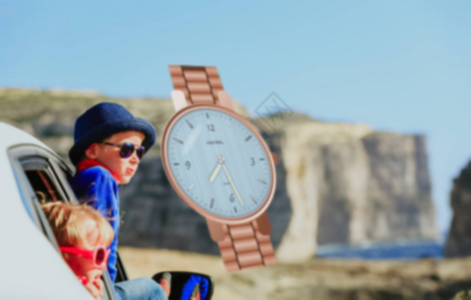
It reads **7:28**
